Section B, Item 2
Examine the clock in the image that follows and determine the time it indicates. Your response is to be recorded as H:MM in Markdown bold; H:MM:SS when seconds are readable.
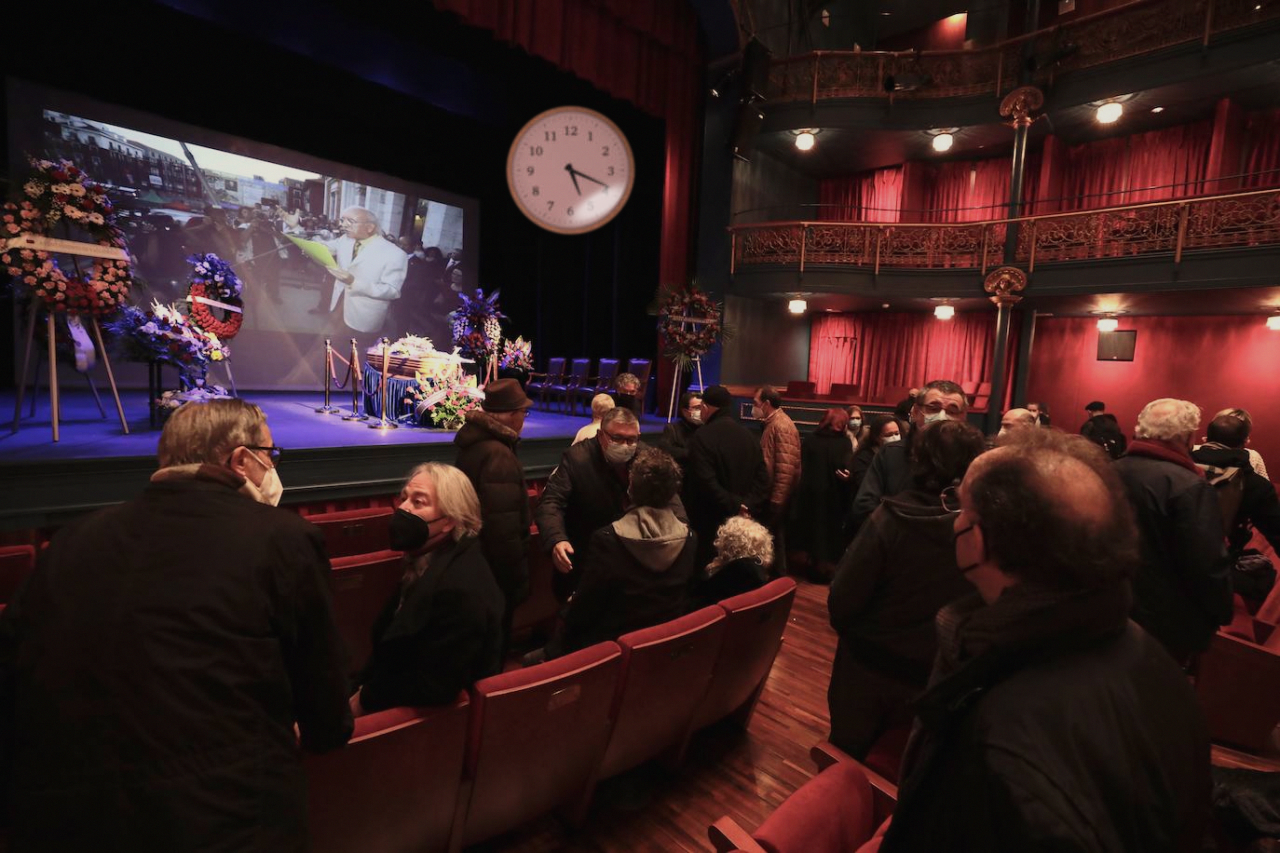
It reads **5:19**
